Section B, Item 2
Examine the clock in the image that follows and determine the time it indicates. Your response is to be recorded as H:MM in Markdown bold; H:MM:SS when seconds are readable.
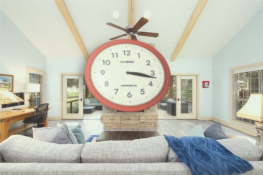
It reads **3:17**
